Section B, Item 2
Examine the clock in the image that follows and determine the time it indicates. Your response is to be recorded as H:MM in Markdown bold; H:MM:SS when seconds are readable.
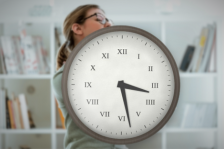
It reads **3:28**
